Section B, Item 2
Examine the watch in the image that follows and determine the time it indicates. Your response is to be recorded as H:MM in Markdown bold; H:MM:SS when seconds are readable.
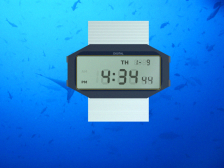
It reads **4:34:44**
